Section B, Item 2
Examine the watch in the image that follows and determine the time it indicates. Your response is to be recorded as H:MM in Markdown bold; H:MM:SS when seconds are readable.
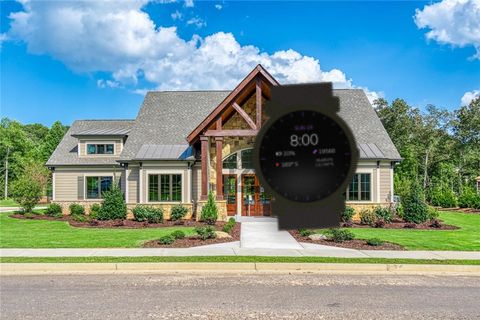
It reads **8:00**
